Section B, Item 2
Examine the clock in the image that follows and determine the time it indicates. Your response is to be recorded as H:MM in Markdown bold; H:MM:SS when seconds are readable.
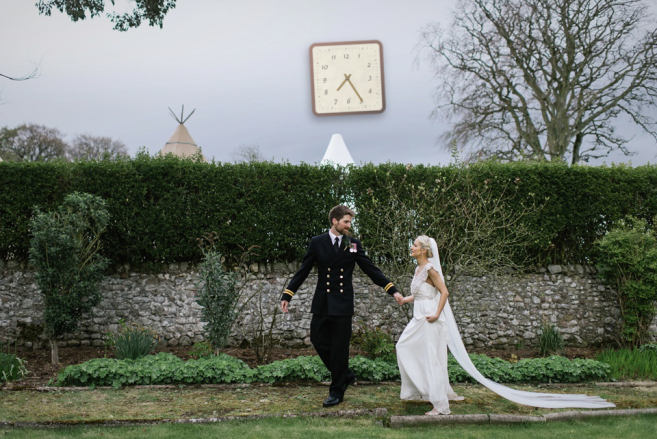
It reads **7:25**
